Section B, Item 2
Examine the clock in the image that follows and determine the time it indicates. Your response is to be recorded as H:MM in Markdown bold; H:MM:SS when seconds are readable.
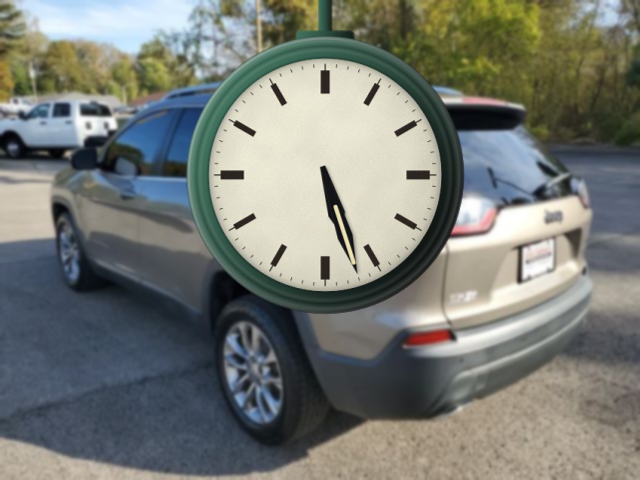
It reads **5:27**
